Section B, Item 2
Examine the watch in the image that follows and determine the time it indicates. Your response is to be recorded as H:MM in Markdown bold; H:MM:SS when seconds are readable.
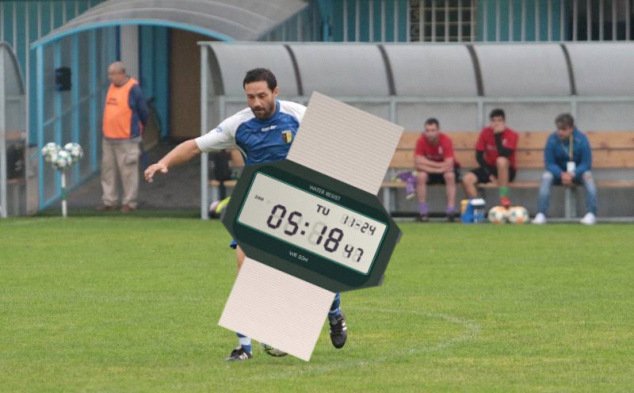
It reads **5:18:47**
